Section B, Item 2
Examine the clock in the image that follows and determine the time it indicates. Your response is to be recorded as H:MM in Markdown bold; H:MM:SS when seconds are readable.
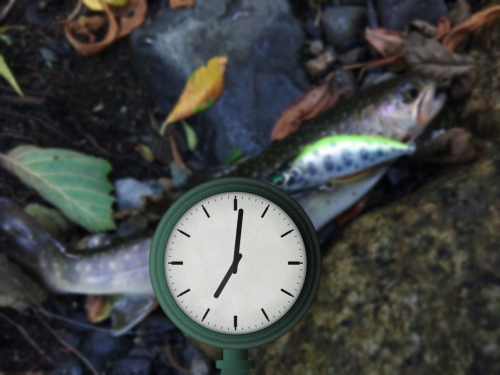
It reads **7:01**
